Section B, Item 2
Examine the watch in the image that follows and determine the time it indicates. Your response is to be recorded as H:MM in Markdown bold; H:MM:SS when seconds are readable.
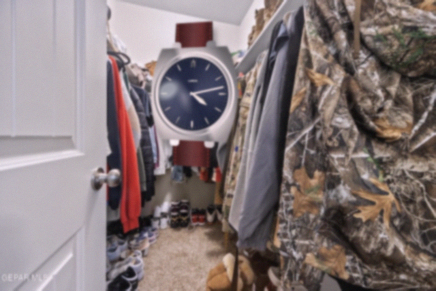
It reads **4:13**
